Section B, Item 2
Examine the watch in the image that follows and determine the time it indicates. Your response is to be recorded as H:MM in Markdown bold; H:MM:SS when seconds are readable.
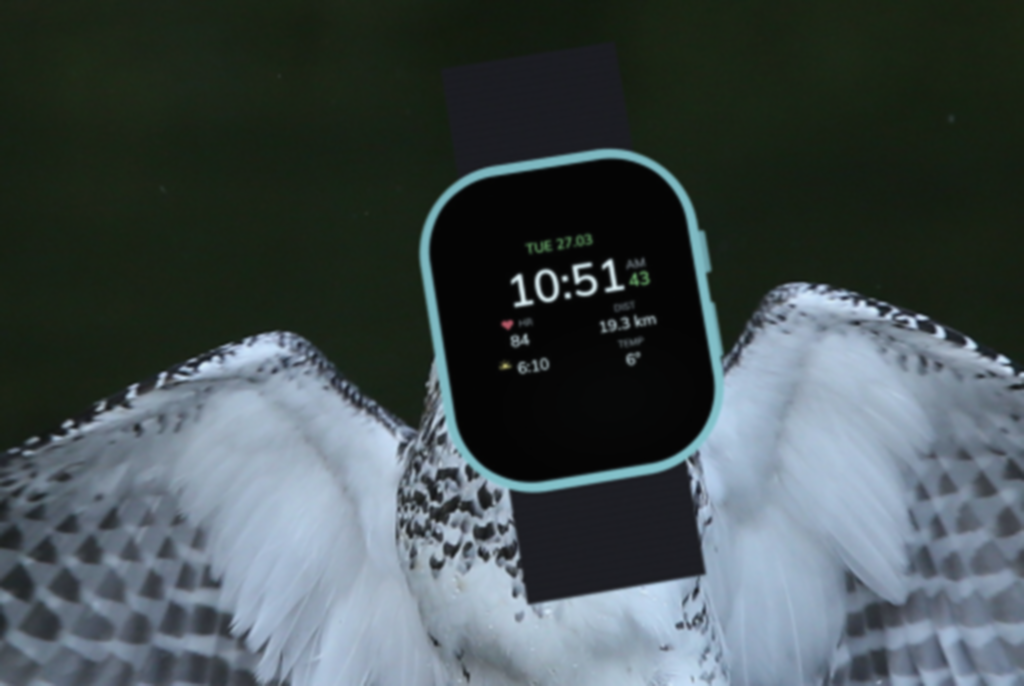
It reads **10:51:43**
